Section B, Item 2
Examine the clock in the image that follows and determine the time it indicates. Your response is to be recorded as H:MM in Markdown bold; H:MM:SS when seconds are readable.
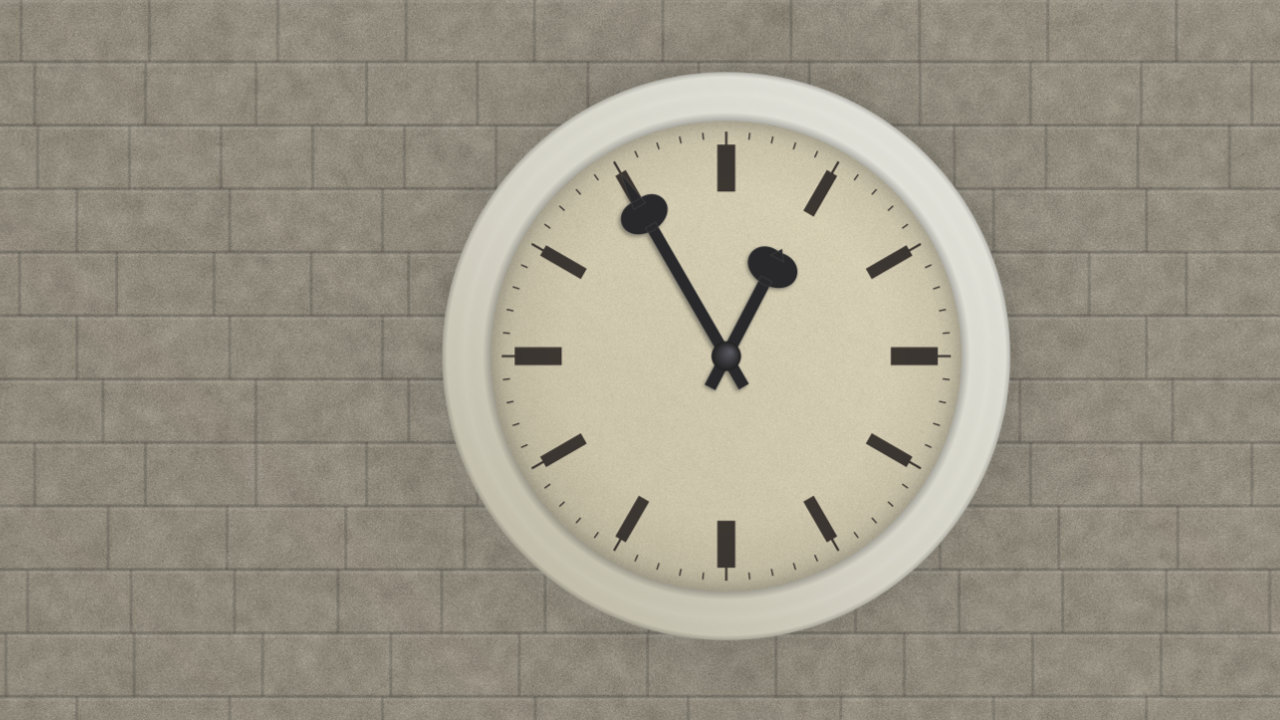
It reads **12:55**
